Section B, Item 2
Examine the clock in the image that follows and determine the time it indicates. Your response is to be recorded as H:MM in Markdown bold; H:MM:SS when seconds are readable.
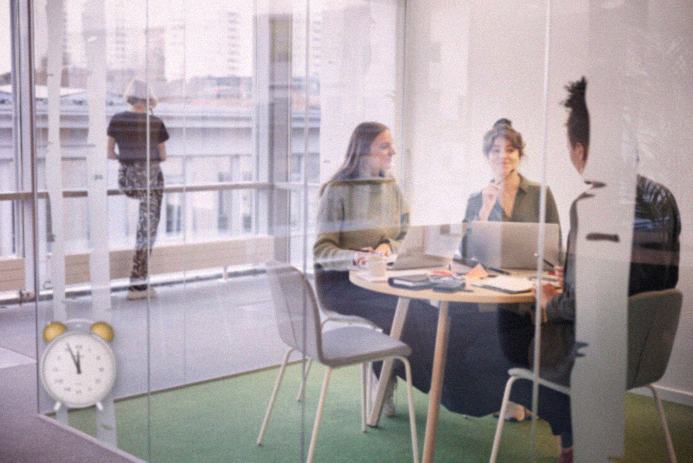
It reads **11:56**
